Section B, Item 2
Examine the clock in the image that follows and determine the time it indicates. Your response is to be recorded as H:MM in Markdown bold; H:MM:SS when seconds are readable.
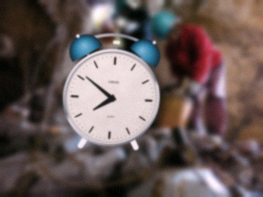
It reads **7:51**
